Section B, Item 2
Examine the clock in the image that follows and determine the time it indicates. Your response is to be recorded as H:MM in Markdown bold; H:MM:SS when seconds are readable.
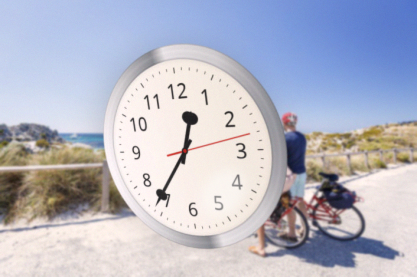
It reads **12:36:13**
